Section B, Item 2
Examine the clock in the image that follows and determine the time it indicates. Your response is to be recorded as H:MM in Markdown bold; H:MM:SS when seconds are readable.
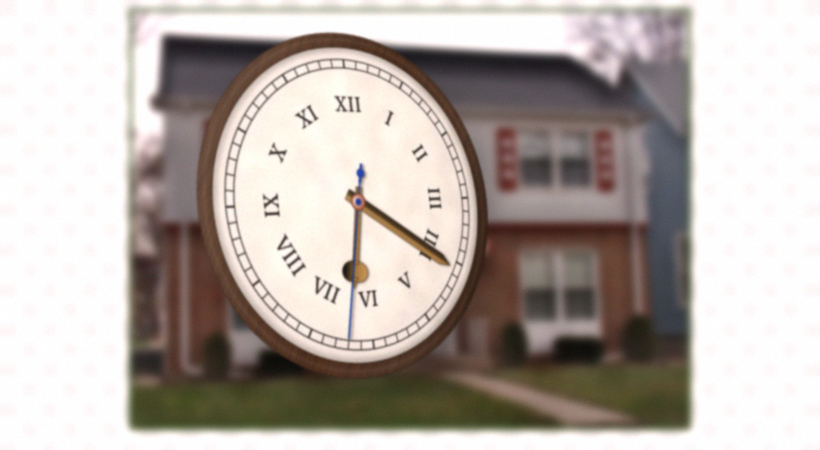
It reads **6:20:32**
